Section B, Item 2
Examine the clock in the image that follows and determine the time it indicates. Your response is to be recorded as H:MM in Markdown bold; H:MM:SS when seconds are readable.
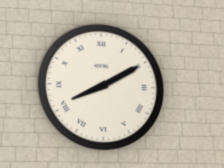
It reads **8:10**
